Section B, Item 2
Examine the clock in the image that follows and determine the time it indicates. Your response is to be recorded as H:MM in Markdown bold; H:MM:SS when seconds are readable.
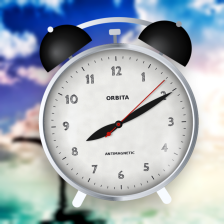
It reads **8:10:08**
